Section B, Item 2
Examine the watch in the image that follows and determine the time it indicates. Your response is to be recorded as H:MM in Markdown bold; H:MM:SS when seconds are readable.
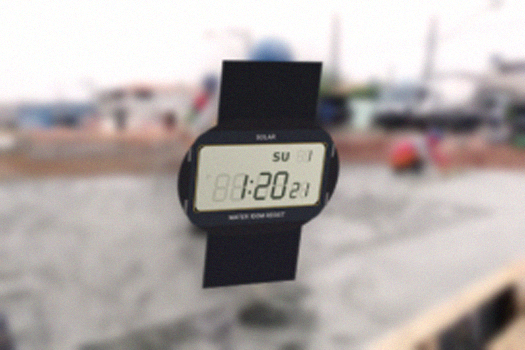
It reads **1:20:21**
